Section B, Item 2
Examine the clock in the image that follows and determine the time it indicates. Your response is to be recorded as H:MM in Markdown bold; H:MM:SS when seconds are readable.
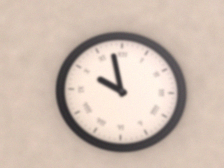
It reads **9:58**
